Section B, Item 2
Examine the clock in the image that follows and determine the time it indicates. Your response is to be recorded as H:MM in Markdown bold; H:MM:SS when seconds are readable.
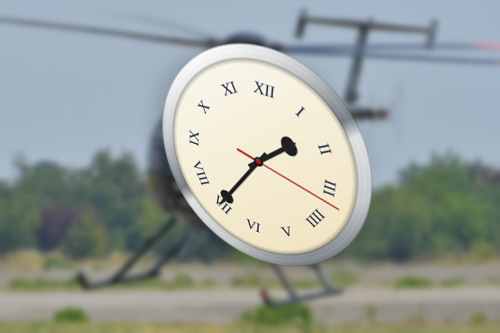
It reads **1:35:17**
